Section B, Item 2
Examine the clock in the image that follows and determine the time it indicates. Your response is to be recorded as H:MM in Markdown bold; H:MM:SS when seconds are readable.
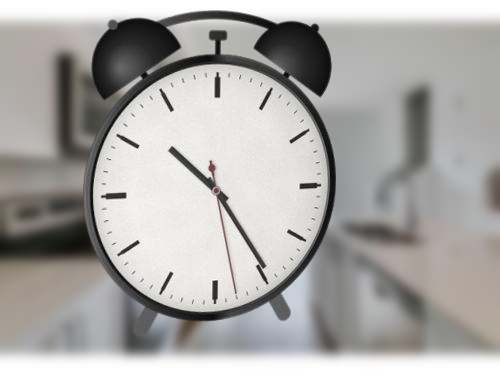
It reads **10:24:28**
